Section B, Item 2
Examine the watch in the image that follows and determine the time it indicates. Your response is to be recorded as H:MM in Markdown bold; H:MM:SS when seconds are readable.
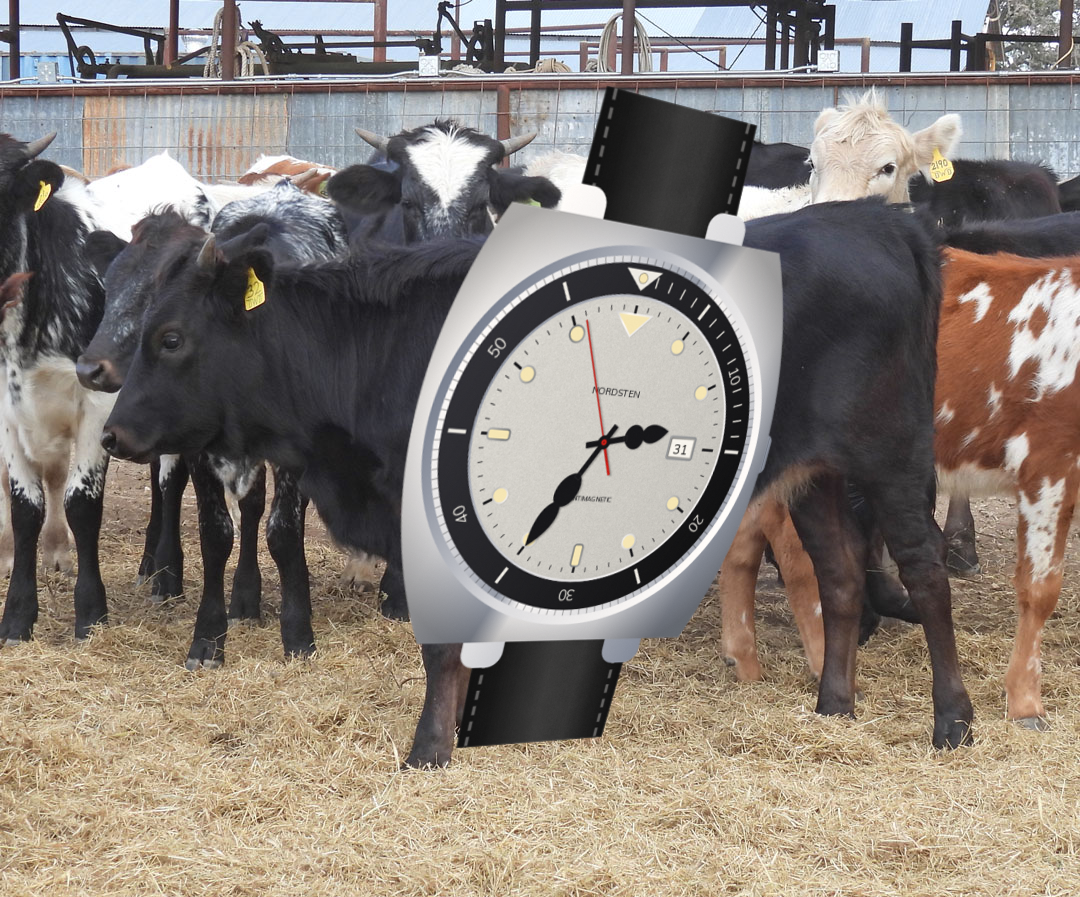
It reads **2:34:56**
